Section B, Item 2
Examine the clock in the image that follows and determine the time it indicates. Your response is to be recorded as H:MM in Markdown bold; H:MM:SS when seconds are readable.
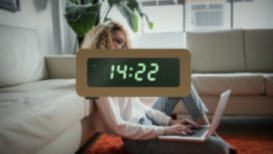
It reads **14:22**
